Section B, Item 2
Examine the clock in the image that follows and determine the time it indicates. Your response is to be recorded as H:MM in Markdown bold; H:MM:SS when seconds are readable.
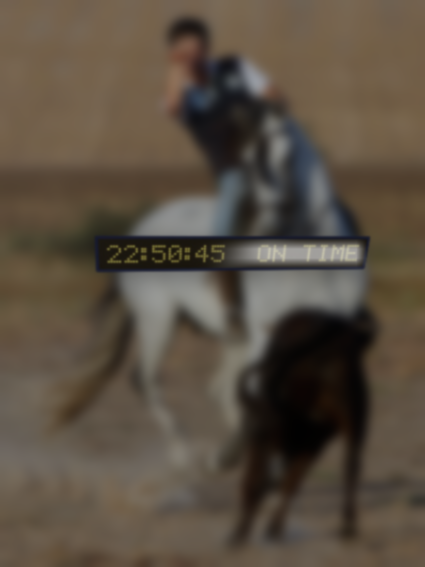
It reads **22:50:45**
